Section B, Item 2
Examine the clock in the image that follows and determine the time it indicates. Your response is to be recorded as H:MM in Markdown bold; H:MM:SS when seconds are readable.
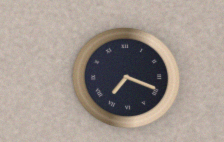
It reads **7:19**
